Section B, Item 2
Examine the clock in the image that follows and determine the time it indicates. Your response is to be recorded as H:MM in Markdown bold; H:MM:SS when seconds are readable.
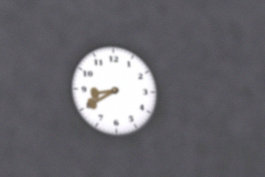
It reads **8:40**
